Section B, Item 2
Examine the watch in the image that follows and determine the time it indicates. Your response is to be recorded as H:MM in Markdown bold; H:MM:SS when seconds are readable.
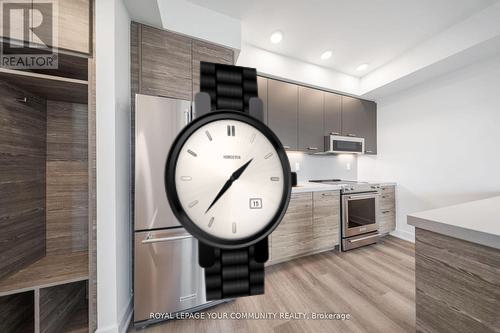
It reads **1:37**
